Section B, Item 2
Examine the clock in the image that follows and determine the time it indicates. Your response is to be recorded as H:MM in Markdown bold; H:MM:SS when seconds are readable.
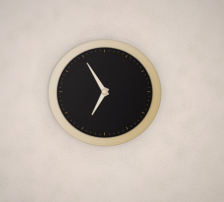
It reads **6:55**
